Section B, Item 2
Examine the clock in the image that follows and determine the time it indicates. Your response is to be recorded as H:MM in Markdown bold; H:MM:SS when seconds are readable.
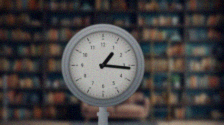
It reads **1:16**
